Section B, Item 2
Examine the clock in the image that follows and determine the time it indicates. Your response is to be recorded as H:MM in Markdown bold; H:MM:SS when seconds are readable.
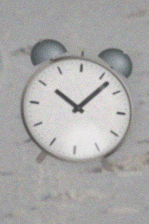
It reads **10:07**
